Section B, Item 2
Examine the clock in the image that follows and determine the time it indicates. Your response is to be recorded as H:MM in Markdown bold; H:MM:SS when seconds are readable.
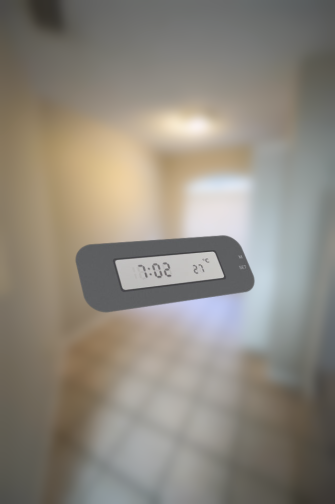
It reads **7:02**
